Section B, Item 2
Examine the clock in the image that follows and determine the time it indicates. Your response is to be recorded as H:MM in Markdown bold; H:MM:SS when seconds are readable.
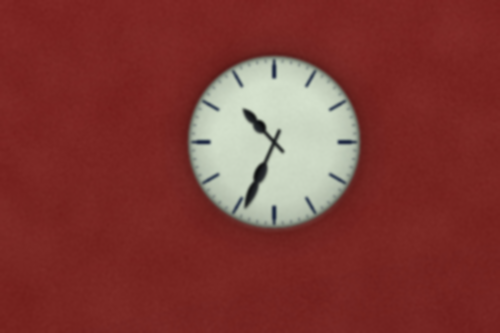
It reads **10:34**
